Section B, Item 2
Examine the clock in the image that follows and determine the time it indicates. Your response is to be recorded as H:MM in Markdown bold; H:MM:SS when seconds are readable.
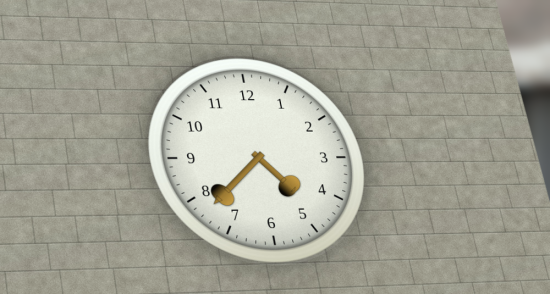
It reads **4:38**
